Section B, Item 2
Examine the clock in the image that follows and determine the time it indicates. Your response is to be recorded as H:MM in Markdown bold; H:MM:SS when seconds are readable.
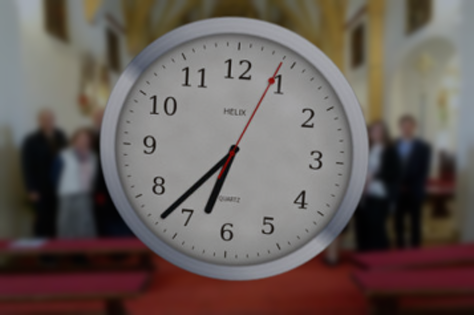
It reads **6:37:04**
